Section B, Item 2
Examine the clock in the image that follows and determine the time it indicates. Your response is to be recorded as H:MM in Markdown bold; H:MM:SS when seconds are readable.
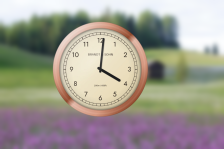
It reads **4:01**
